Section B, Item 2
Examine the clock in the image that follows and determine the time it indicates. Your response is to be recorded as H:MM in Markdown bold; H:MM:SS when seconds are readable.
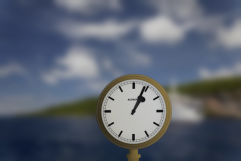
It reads **1:04**
